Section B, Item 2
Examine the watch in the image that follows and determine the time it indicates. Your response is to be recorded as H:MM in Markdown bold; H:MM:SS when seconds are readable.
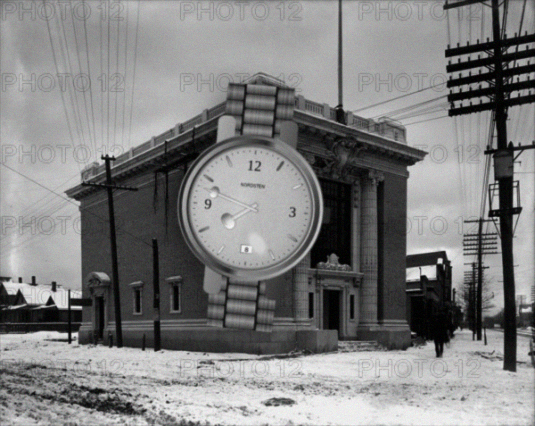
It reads **7:48**
